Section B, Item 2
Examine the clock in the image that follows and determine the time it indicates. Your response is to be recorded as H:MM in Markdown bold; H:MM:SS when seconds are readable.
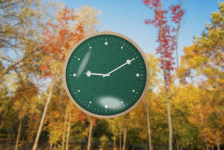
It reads **9:10**
